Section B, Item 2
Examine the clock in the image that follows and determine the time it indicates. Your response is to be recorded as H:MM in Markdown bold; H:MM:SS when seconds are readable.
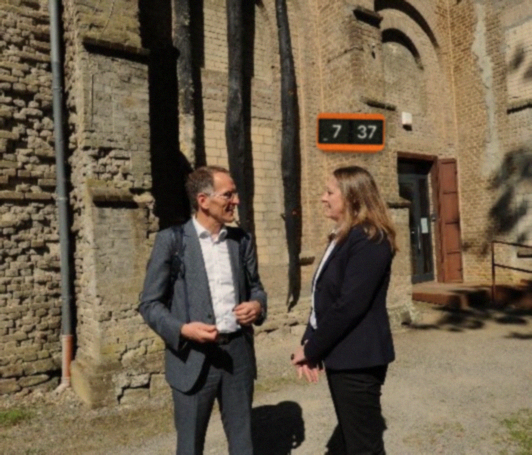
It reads **7:37**
